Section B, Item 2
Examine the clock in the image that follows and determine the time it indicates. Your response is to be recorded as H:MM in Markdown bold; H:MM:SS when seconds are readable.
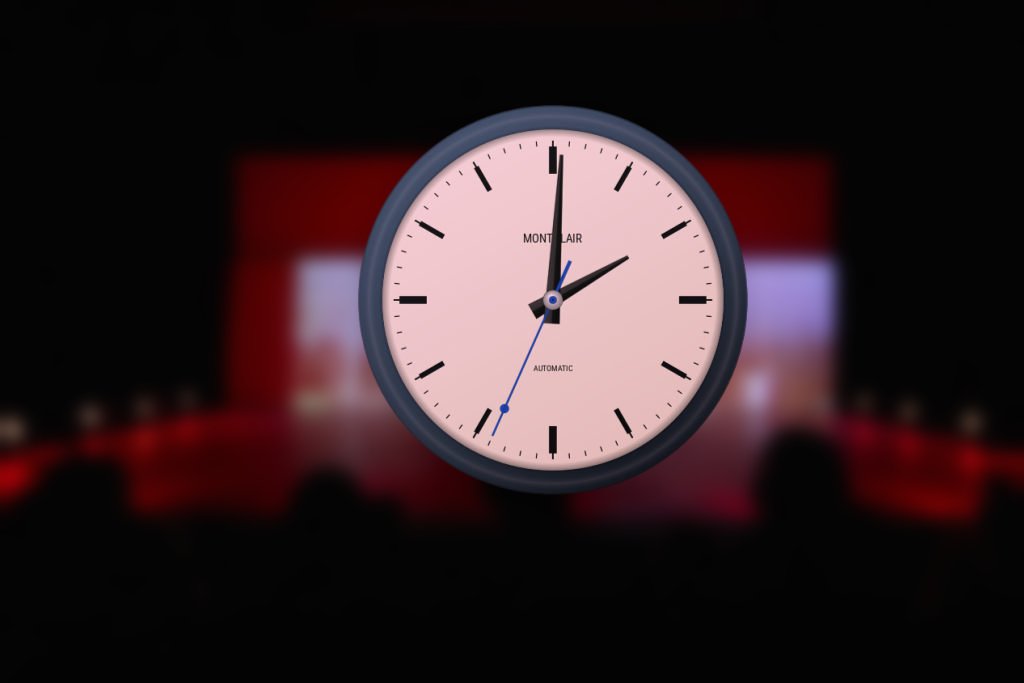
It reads **2:00:34**
